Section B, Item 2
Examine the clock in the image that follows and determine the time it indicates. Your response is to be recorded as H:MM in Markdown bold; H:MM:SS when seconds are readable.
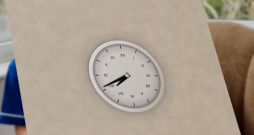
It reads **7:41**
